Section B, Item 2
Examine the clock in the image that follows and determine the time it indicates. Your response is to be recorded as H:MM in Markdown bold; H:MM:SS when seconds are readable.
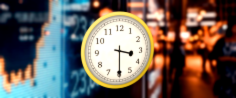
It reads **3:30**
